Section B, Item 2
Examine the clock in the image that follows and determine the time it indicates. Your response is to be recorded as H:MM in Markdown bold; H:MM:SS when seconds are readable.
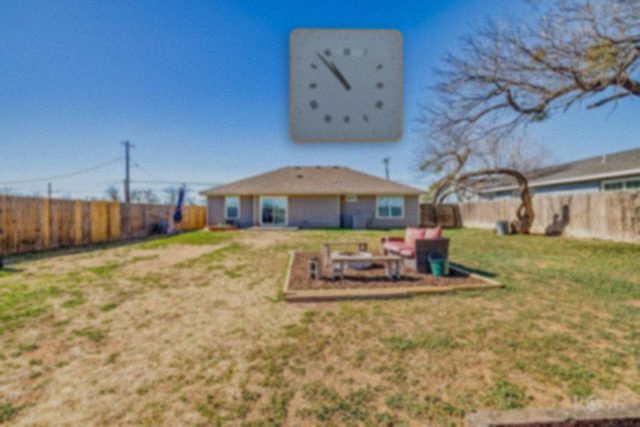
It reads **10:53**
